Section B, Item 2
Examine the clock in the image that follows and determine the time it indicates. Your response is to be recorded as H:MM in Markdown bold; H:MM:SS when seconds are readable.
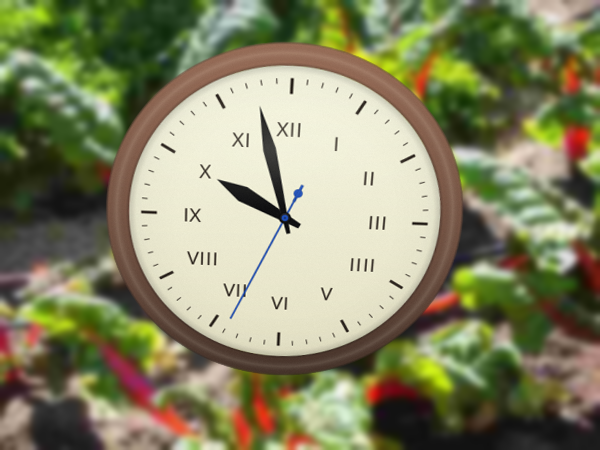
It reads **9:57:34**
